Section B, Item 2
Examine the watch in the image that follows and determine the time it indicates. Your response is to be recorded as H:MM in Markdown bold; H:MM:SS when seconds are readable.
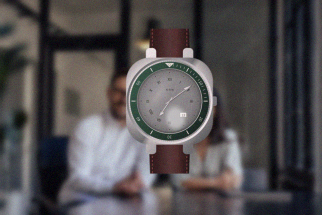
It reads **7:09**
